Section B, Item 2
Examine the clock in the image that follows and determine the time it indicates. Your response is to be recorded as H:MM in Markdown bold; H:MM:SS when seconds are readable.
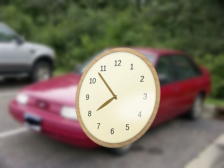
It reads **7:53**
